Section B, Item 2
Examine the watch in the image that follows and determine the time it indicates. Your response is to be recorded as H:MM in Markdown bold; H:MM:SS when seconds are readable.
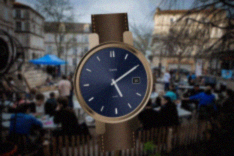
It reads **5:10**
